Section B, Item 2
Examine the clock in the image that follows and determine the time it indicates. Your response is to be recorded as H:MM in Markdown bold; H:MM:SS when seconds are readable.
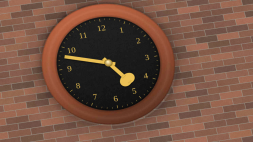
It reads **4:48**
